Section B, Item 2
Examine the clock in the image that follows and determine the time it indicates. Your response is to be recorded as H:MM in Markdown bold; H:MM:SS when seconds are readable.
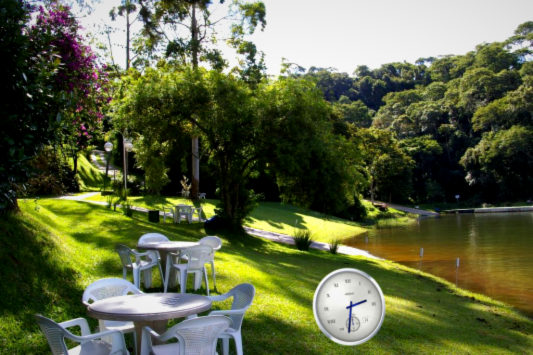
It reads **2:32**
